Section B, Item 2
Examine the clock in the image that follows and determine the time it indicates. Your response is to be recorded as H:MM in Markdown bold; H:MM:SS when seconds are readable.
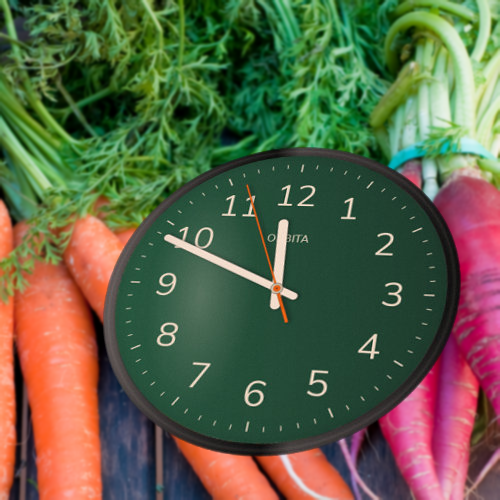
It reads **11:48:56**
